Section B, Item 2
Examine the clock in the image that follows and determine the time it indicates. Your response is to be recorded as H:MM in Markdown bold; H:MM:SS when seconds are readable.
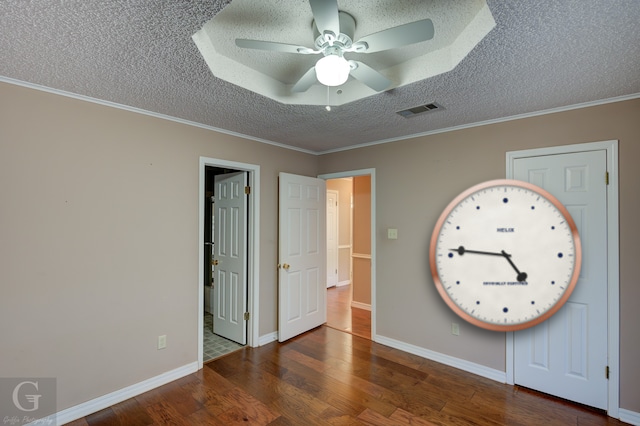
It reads **4:46**
